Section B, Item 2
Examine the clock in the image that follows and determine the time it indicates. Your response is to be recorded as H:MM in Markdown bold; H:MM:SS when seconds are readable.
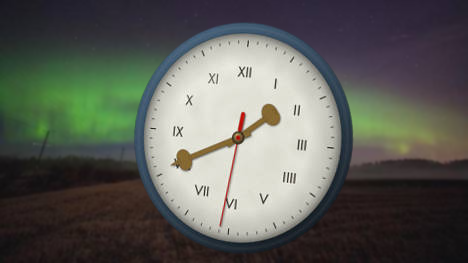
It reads **1:40:31**
